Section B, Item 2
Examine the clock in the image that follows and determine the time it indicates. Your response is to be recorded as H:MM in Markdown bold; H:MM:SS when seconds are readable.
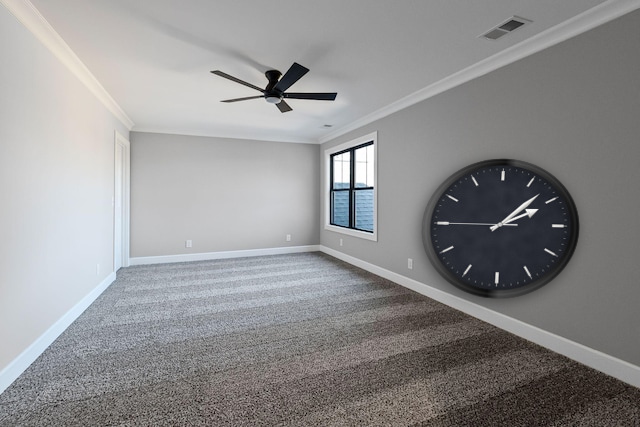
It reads **2:07:45**
